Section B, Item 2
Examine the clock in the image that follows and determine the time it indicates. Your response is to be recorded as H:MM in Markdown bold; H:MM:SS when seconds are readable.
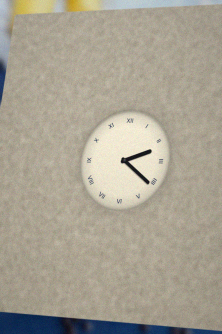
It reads **2:21**
